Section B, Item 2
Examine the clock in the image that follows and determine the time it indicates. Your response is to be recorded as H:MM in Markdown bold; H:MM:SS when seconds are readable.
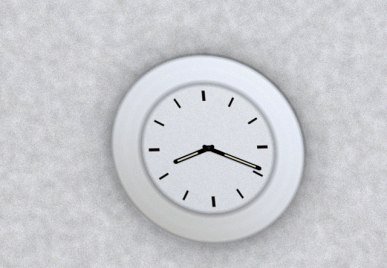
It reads **8:19**
